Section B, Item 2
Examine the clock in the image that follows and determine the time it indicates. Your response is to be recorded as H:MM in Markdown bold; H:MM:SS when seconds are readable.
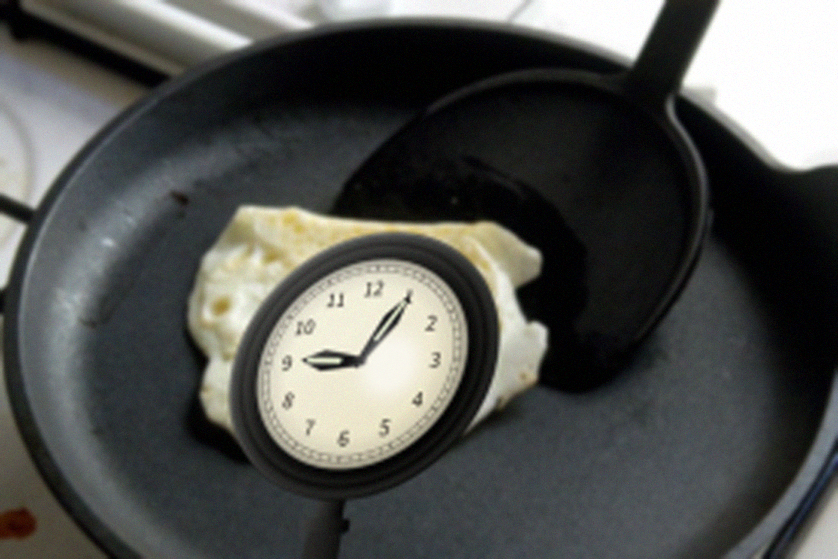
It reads **9:05**
